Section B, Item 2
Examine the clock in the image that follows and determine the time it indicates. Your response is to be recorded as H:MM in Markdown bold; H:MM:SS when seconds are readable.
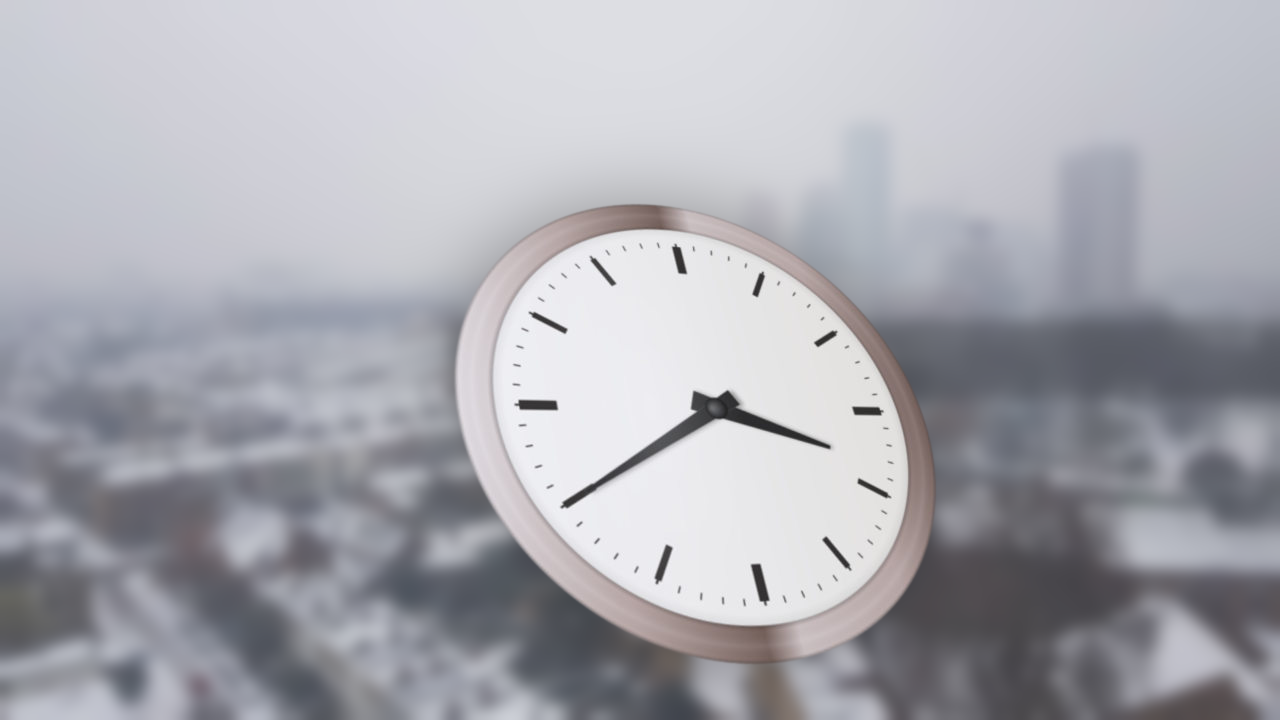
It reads **3:40**
